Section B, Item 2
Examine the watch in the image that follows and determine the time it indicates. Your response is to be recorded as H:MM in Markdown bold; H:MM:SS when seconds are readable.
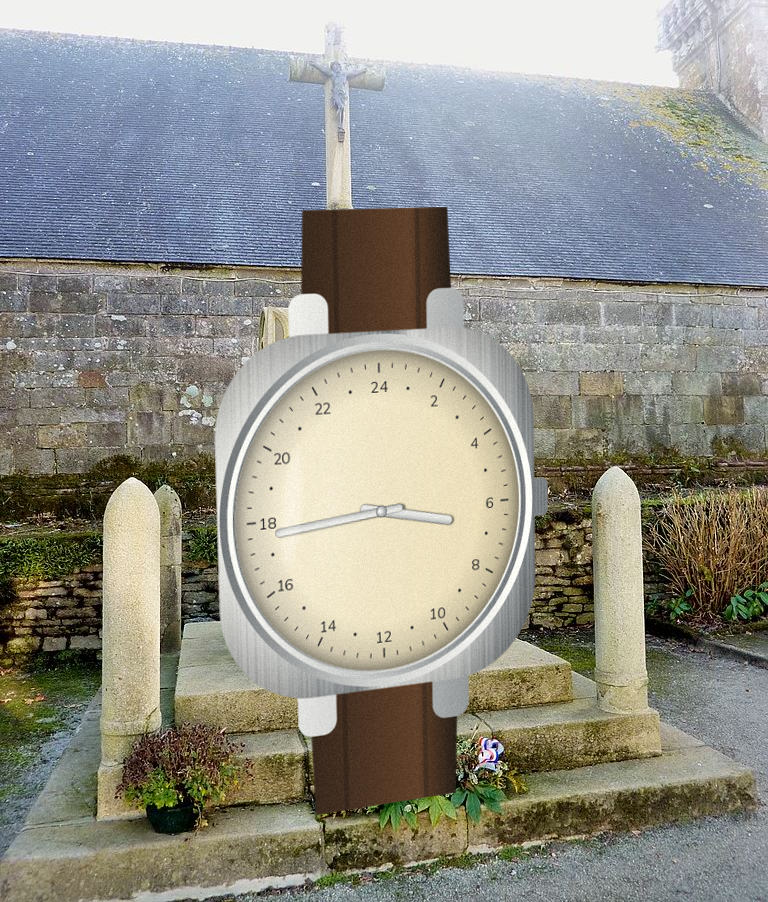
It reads **6:44**
